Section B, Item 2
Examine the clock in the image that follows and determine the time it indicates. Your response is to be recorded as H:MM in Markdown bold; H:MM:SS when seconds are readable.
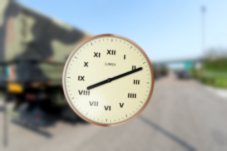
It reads **8:11**
